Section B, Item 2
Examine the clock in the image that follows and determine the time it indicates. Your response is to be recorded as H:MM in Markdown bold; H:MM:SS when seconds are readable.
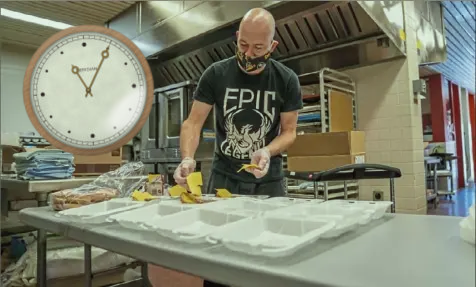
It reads **11:05**
